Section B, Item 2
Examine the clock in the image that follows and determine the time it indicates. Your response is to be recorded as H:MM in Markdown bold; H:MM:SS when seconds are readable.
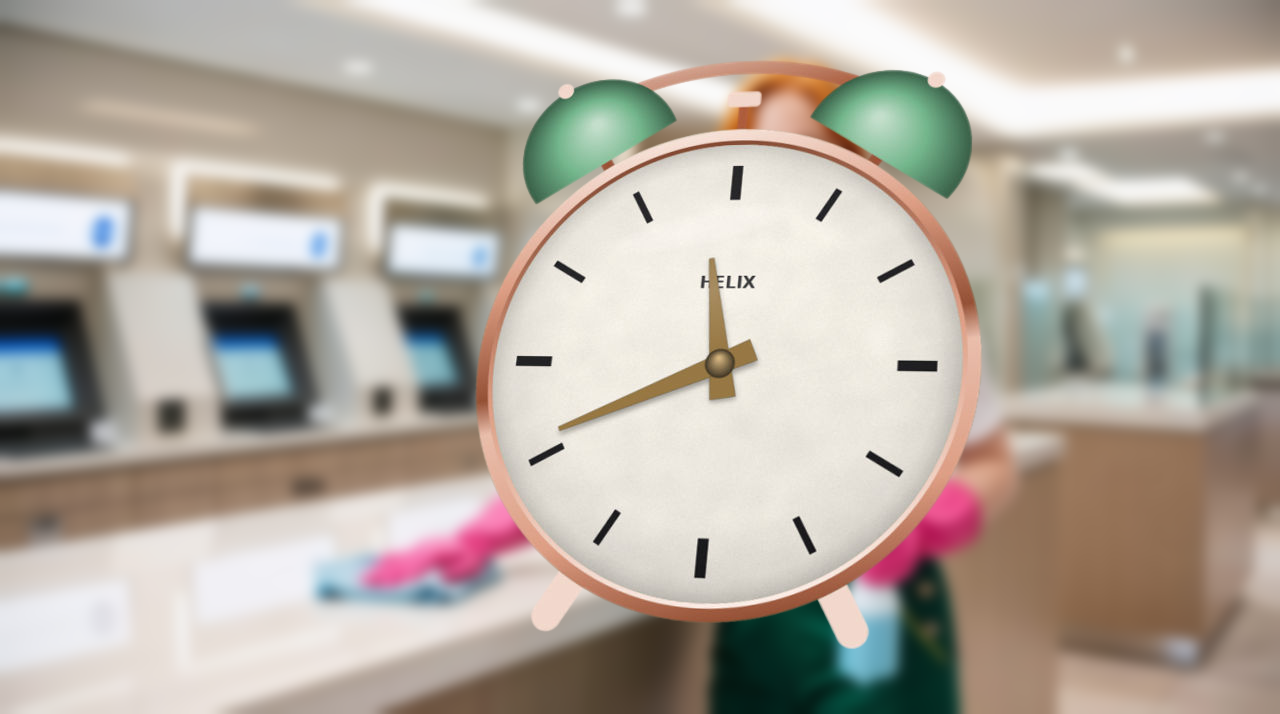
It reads **11:41**
